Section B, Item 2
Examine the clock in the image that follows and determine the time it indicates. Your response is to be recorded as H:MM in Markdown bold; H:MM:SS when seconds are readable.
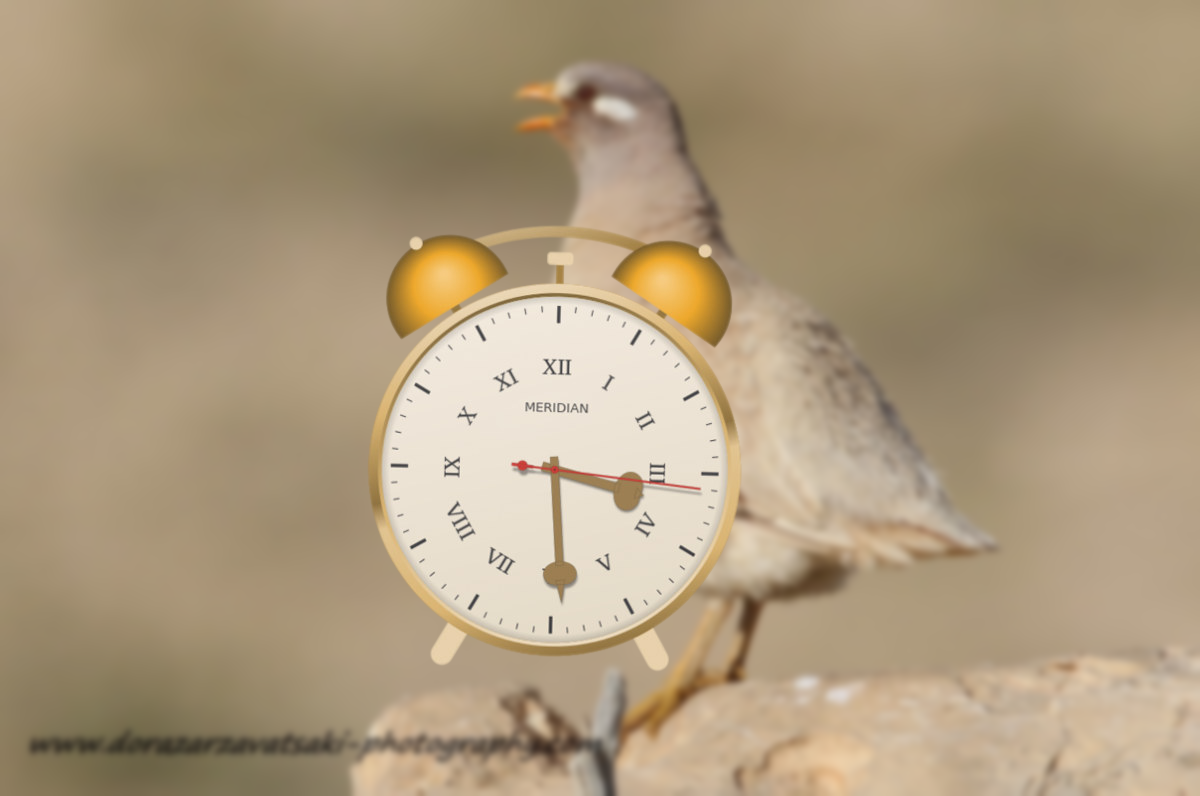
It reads **3:29:16**
